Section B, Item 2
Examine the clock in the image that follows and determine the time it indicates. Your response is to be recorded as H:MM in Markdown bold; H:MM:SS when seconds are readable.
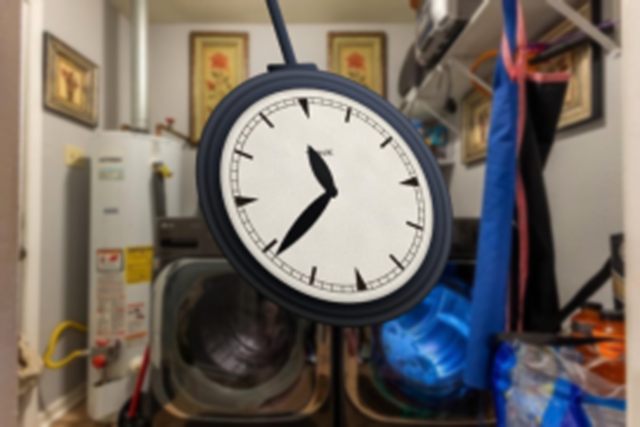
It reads **11:39**
